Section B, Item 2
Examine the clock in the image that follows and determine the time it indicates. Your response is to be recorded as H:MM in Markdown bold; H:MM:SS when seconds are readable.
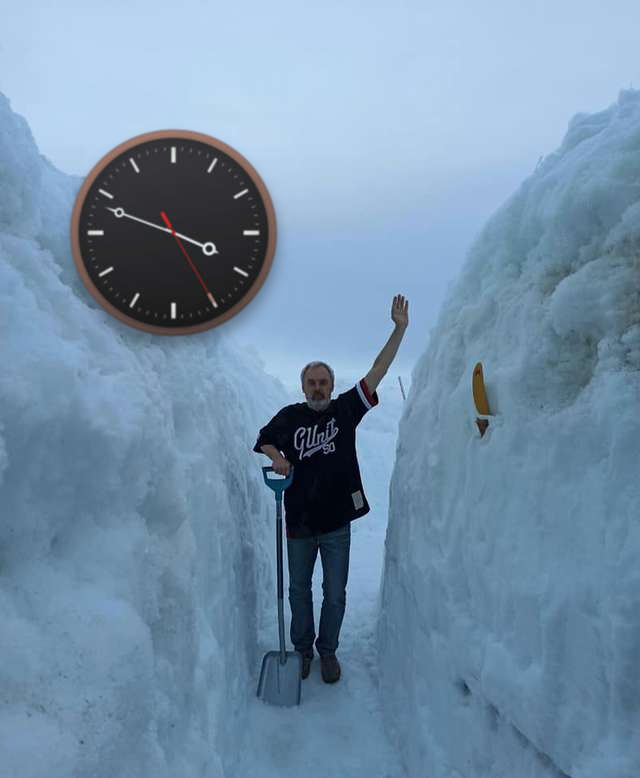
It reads **3:48:25**
